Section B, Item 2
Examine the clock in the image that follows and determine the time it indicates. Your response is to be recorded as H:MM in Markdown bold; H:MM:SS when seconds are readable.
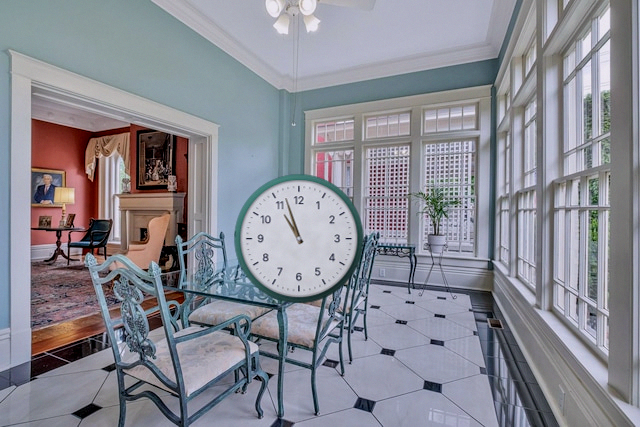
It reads **10:57**
